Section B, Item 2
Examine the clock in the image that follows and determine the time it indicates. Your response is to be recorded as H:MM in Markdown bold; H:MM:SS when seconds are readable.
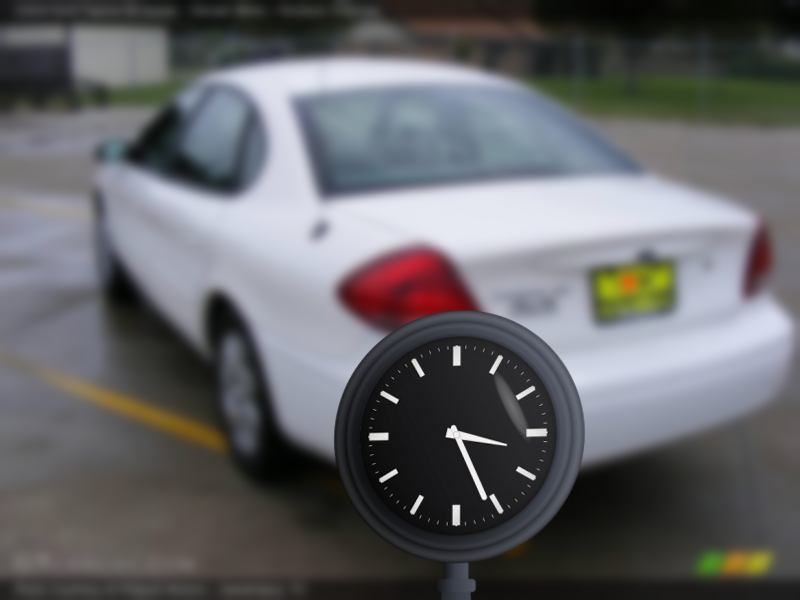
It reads **3:26**
